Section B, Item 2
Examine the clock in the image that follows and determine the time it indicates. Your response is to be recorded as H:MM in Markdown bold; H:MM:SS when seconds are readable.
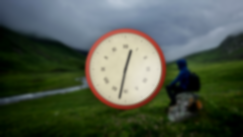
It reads **12:32**
